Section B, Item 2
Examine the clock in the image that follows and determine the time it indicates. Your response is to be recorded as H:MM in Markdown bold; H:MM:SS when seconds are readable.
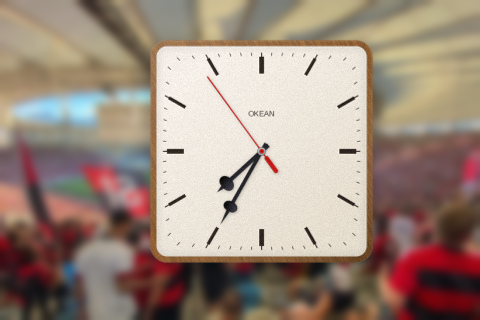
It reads **7:34:54**
